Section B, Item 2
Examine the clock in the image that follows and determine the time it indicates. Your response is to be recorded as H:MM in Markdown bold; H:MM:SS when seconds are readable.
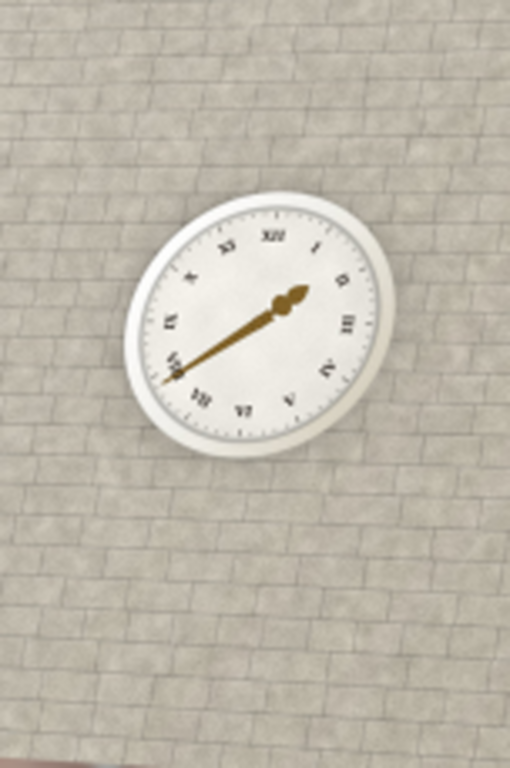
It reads **1:39**
